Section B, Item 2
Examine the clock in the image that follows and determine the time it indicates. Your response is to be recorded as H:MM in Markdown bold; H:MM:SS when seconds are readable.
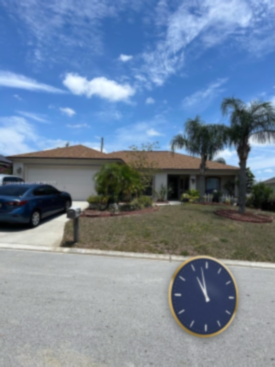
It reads **10:58**
